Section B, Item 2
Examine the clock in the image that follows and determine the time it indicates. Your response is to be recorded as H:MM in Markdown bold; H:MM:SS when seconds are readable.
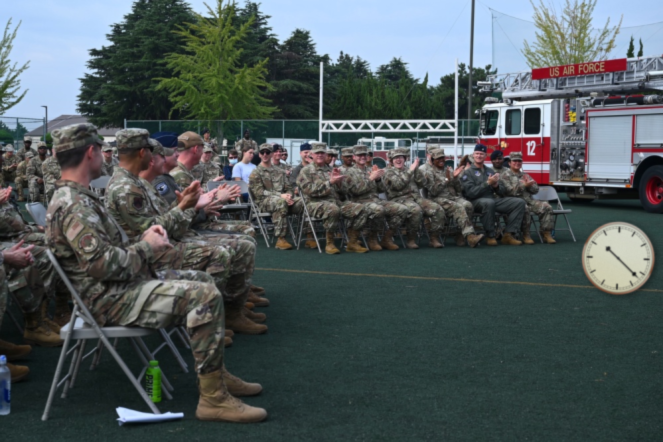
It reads **10:22**
